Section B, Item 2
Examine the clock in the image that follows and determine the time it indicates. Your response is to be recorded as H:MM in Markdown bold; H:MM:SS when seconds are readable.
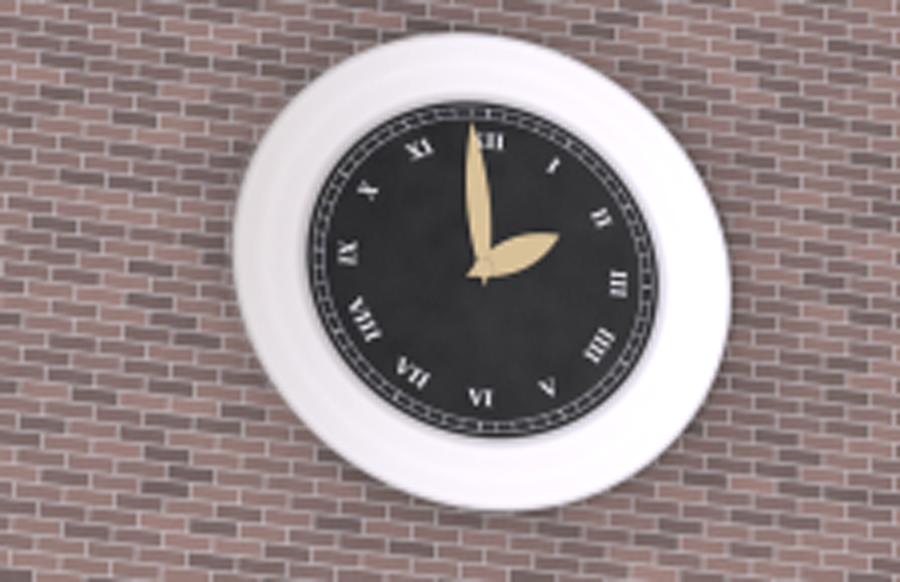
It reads **1:59**
